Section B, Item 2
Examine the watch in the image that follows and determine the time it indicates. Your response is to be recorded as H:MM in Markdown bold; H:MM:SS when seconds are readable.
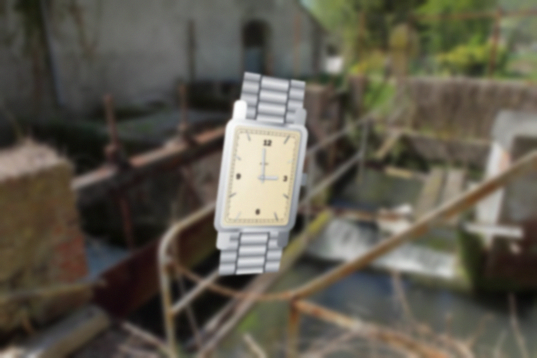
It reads **2:59**
